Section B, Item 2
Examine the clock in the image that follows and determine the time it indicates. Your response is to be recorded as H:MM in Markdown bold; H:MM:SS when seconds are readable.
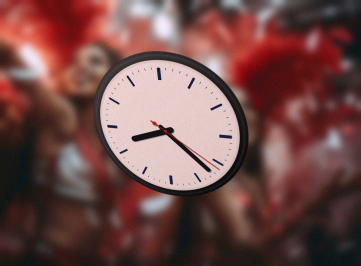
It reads **8:22:21**
